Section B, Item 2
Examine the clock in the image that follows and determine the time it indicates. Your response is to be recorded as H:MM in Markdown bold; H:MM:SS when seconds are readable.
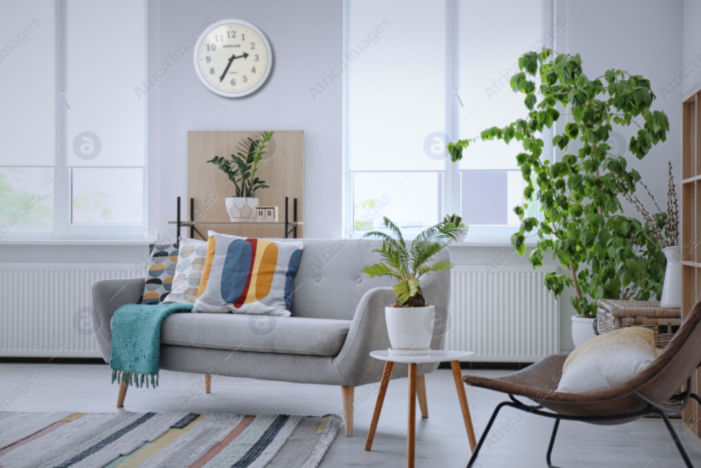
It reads **2:35**
